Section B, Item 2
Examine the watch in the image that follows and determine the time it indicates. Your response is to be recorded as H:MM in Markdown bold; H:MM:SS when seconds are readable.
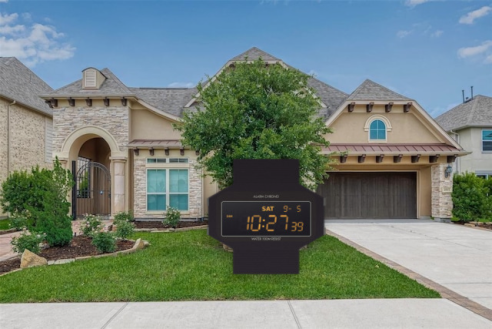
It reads **10:27:39**
